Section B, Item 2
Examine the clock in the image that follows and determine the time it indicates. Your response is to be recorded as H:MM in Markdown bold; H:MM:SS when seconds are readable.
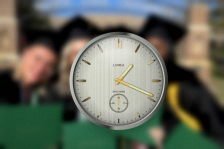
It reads **1:19**
